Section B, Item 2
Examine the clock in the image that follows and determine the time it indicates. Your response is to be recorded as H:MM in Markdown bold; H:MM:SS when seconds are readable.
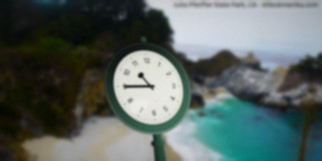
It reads **10:45**
